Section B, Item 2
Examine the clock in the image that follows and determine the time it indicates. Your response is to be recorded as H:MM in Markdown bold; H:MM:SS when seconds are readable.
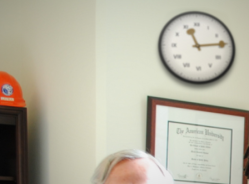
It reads **11:14**
